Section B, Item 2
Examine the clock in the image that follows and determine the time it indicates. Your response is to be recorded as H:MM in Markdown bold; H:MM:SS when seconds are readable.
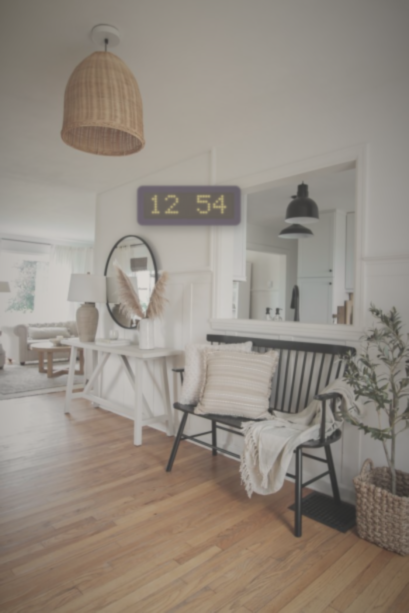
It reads **12:54**
